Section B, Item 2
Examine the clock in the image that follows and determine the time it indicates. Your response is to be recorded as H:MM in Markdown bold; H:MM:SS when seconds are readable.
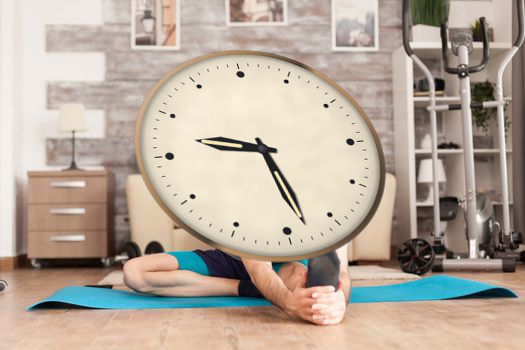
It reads **9:28**
